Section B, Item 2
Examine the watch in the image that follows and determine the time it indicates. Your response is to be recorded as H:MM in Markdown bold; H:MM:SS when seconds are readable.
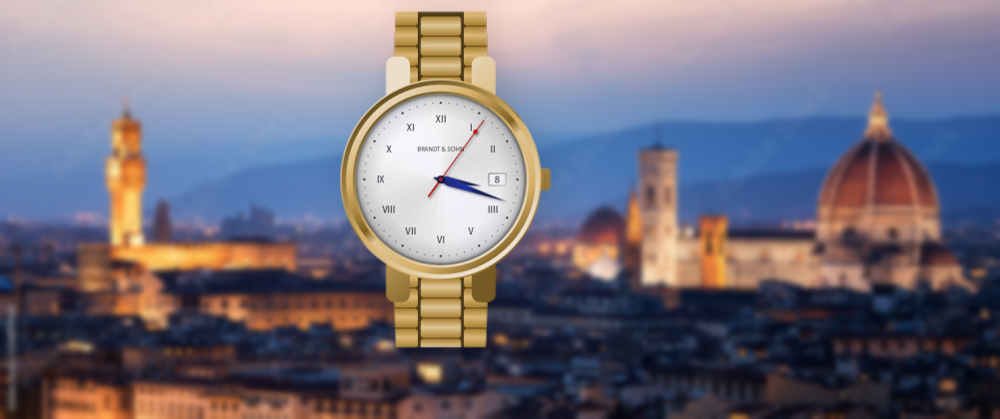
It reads **3:18:06**
